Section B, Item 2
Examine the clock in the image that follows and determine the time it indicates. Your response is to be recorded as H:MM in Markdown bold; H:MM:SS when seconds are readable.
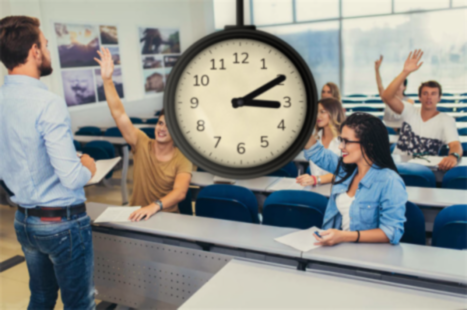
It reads **3:10**
